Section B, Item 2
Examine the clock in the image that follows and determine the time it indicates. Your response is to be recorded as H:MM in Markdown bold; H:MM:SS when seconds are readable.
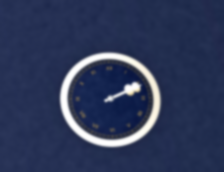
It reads **2:11**
